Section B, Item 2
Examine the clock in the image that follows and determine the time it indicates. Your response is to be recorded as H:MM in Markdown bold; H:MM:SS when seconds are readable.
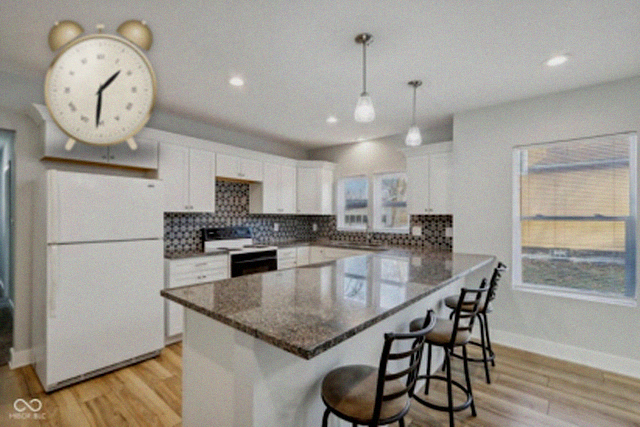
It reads **1:31**
